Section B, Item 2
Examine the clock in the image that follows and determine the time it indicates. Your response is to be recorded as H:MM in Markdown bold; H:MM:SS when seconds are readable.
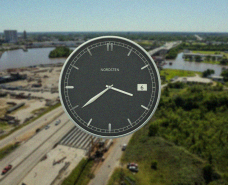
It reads **3:39**
